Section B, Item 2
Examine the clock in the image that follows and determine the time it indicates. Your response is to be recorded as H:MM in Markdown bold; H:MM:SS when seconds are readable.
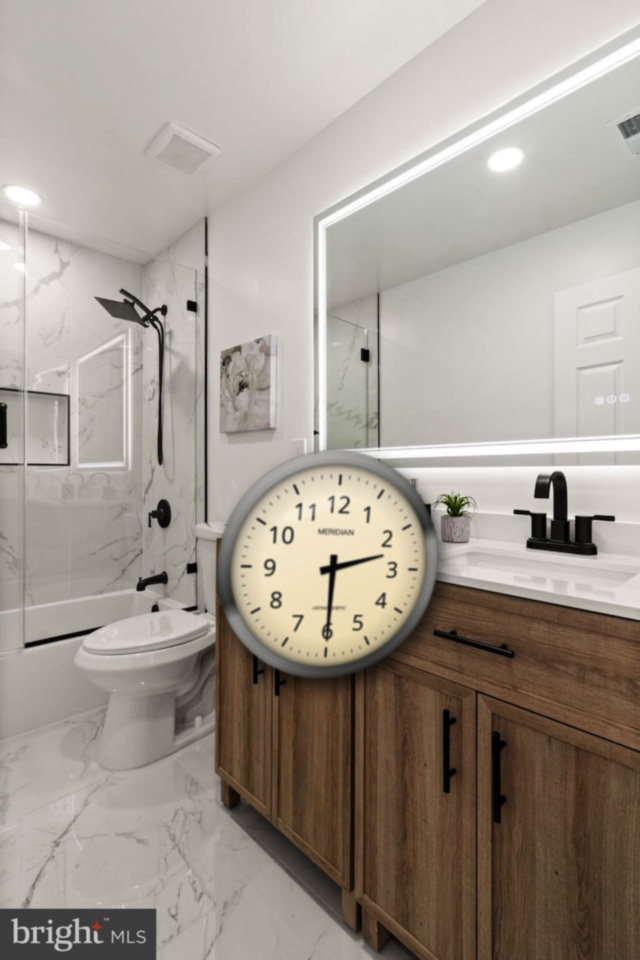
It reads **2:30**
